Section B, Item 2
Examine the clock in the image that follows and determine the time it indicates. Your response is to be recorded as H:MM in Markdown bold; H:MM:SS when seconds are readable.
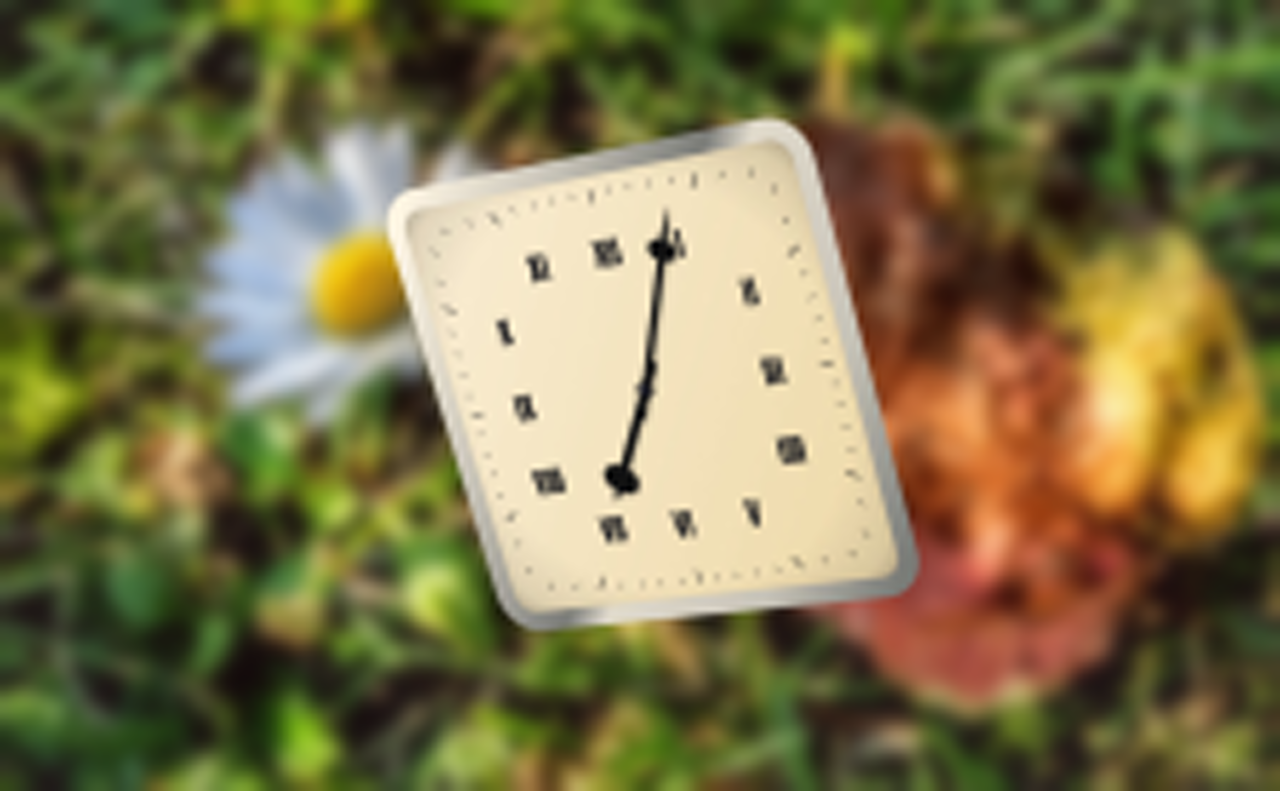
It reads **7:04**
